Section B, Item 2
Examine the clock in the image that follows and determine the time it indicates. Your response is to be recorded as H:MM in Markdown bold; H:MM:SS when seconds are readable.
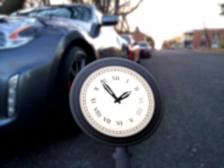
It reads **1:54**
